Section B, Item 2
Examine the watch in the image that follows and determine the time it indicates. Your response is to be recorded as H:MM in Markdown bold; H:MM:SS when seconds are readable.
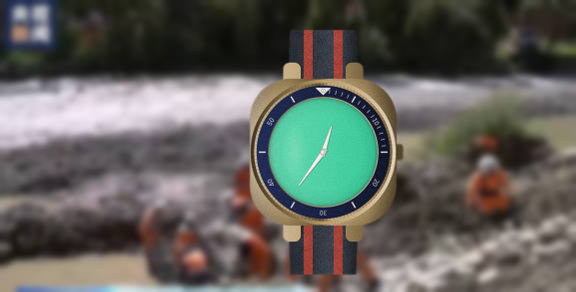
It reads **12:36**
